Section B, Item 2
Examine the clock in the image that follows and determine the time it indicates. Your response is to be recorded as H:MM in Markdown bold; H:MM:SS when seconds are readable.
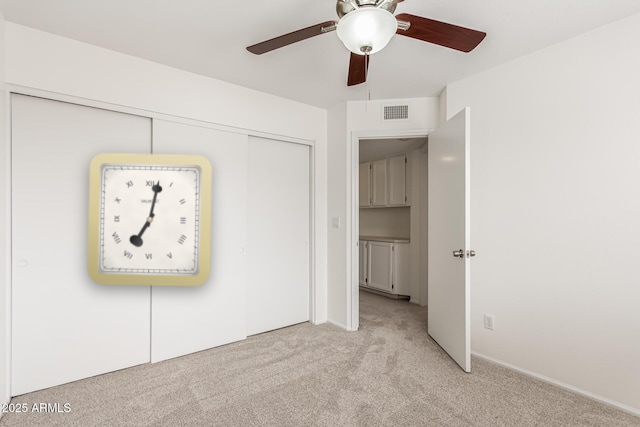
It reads **7:02**
